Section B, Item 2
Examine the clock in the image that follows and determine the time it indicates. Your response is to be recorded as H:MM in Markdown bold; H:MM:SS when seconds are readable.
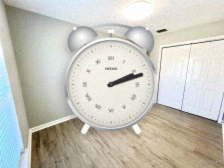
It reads **2:12**
